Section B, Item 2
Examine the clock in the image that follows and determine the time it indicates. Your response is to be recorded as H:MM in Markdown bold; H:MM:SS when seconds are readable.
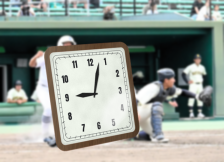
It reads **9:03**
